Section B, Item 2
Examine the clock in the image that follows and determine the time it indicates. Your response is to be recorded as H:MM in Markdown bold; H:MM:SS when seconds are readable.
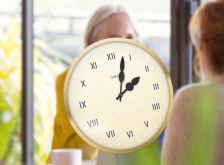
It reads **2:03**
